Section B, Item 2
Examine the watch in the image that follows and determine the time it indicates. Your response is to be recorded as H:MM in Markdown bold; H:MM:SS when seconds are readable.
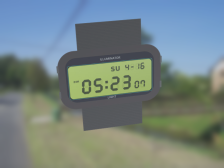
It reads **5:23:07**
